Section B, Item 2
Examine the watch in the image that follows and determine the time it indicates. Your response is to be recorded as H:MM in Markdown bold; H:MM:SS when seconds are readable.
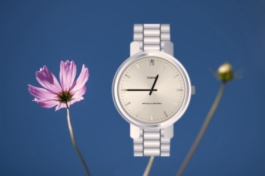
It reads **12:45**
